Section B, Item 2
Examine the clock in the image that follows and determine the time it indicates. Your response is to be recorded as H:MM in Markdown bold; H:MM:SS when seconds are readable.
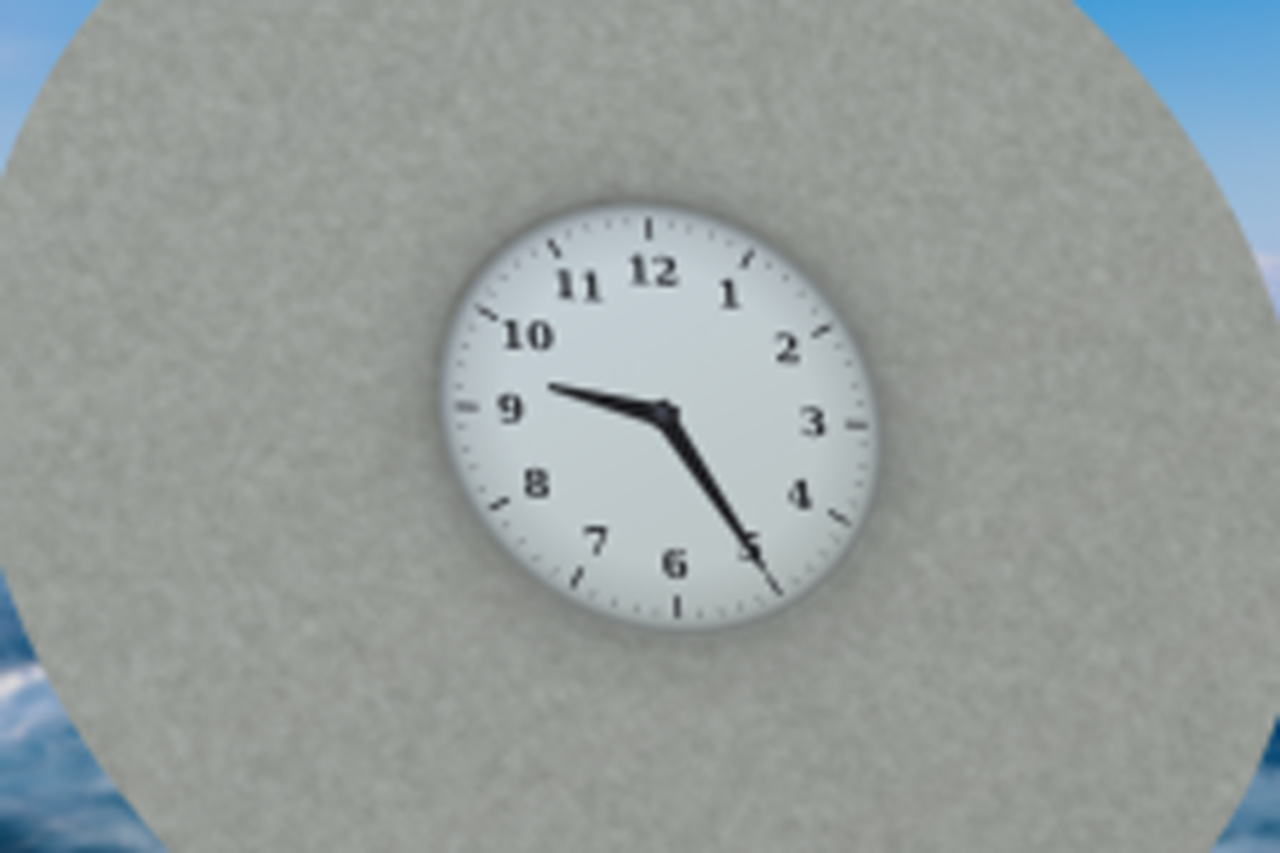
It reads **9:25**
